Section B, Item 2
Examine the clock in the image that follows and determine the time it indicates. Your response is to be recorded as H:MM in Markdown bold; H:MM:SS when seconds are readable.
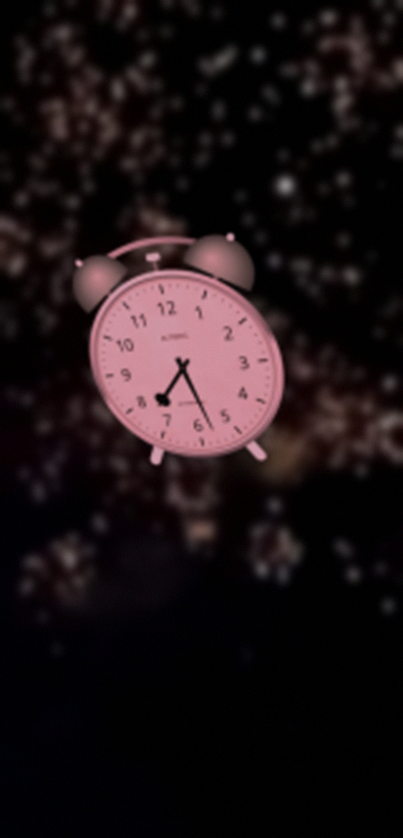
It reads **7:28**
